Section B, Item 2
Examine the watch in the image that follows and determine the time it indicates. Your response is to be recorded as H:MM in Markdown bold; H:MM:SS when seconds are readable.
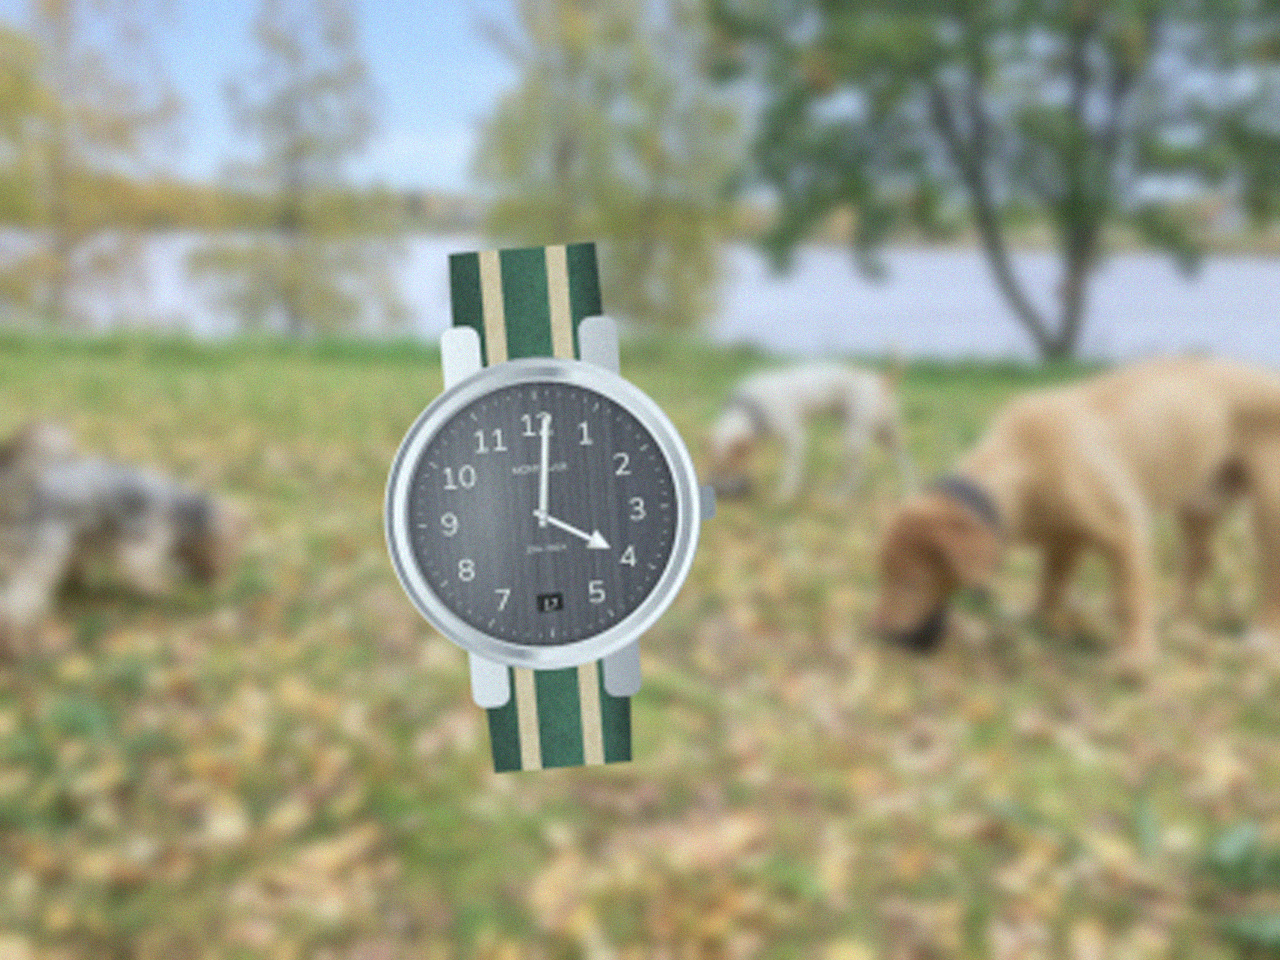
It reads **4:01**
